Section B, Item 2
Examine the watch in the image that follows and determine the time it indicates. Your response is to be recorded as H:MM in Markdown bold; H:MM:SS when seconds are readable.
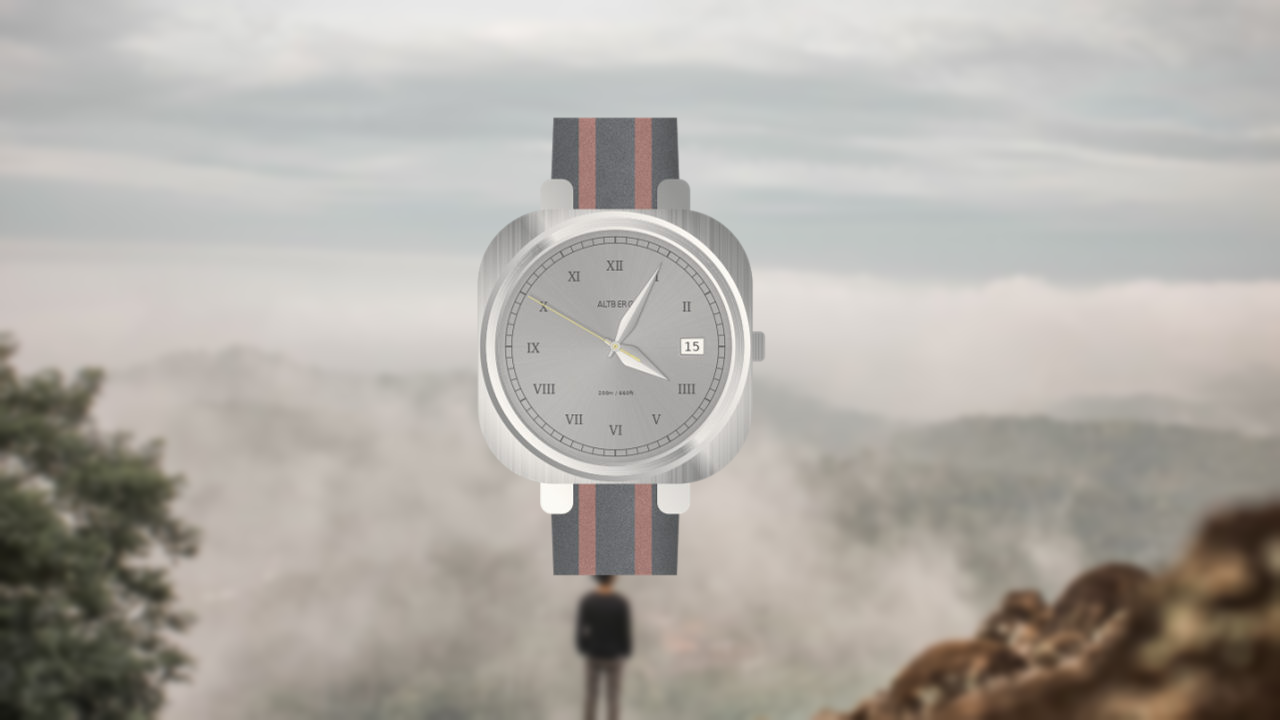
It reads **4:04:50**
